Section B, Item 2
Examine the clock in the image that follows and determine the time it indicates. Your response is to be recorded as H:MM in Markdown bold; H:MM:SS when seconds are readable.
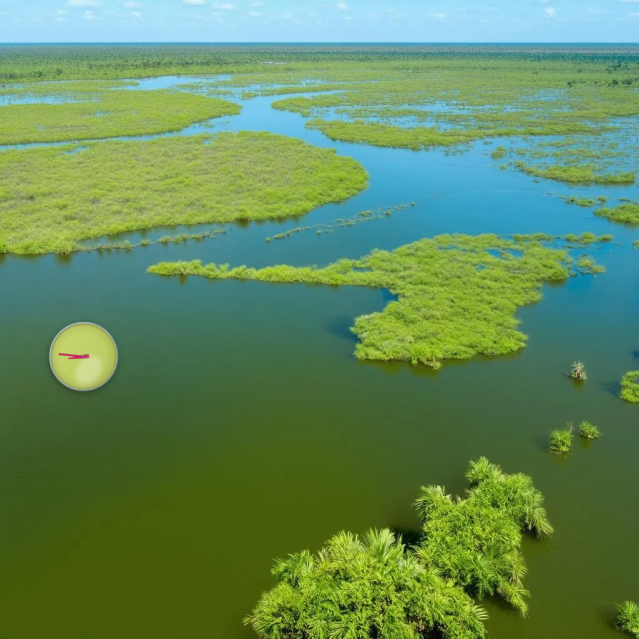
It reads **8:46**
